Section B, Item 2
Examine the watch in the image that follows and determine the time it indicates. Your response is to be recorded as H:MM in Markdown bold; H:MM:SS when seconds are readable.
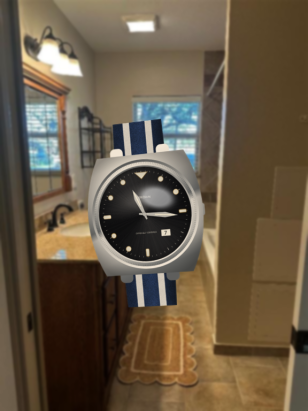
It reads **11:16**
